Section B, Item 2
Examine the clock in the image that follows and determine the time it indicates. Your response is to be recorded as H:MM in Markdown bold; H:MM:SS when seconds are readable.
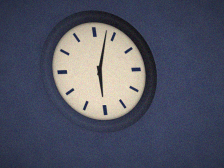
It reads **6:03**
